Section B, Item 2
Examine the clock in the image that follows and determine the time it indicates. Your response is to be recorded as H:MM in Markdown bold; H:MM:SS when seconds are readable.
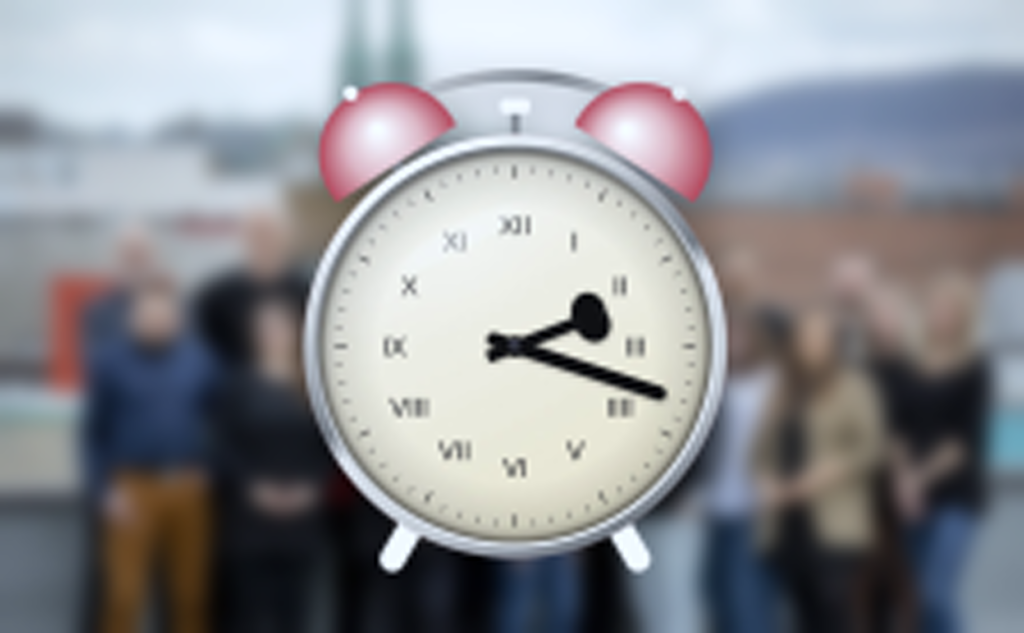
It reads **2:18**
